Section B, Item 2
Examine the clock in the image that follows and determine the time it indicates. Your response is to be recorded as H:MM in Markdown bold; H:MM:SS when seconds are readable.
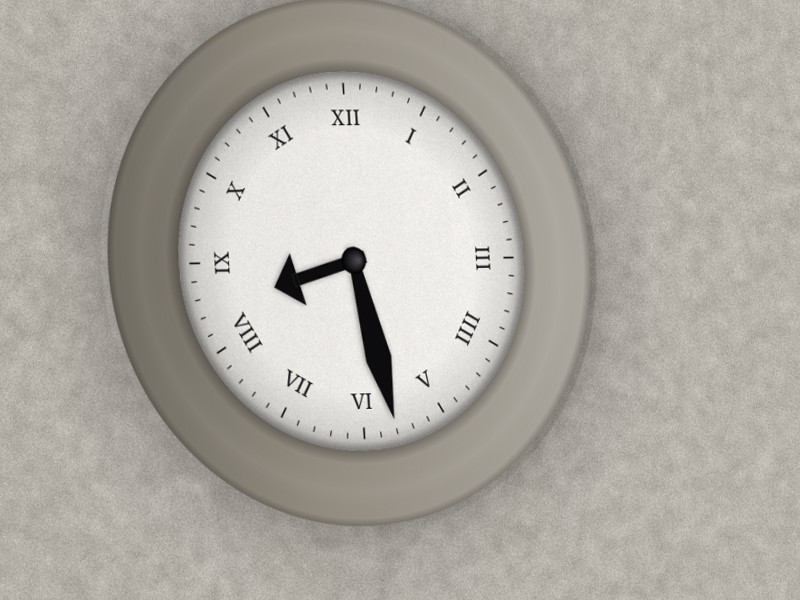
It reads **8:28**
